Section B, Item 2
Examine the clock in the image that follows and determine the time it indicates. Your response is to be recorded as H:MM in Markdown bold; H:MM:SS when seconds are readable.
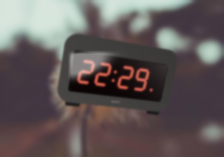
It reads **22:29**
